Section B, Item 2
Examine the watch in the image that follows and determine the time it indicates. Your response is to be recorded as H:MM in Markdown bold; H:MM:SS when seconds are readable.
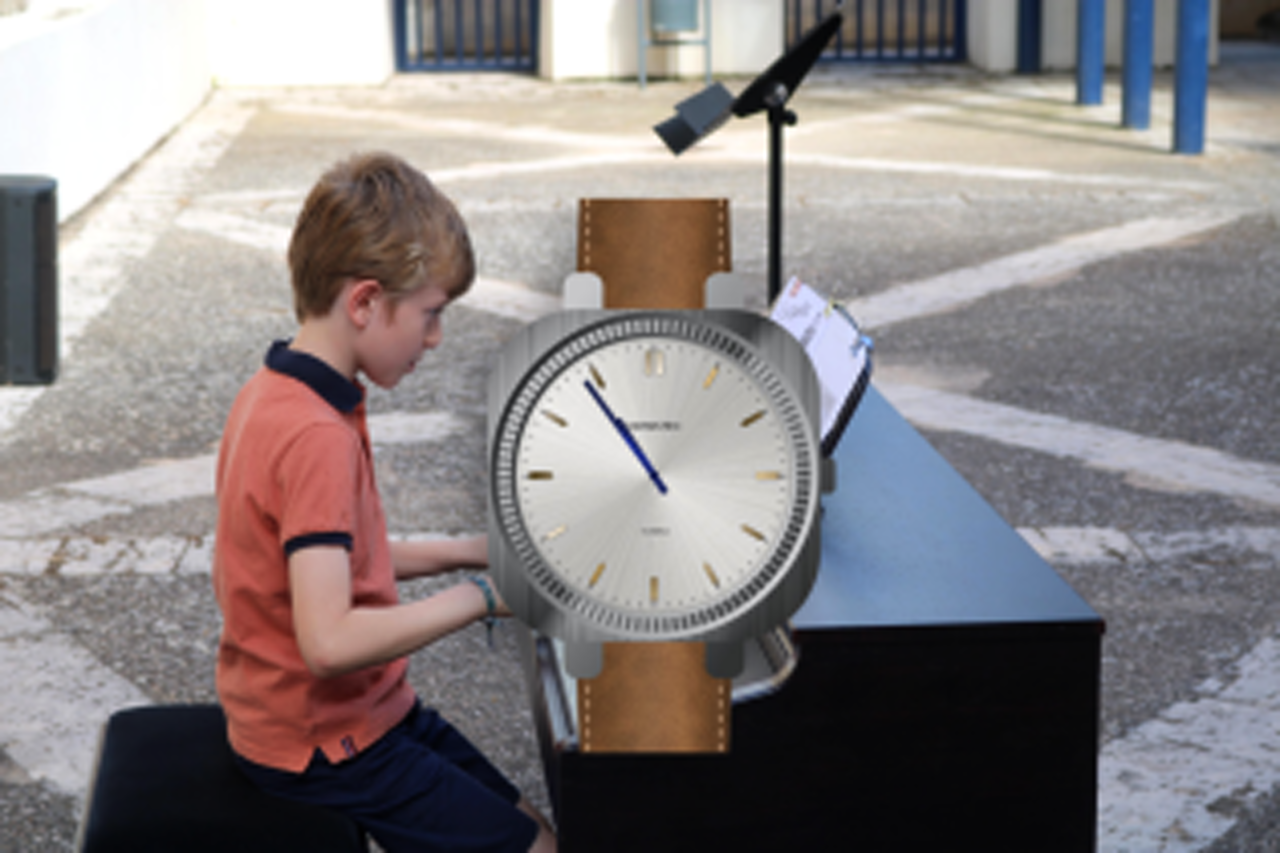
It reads **10:54**
